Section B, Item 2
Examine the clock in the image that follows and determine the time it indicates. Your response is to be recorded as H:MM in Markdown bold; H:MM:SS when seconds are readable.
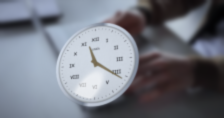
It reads **11:21**
